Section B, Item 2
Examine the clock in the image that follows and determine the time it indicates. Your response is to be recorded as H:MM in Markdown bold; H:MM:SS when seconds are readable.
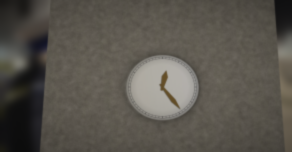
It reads **12:24**
